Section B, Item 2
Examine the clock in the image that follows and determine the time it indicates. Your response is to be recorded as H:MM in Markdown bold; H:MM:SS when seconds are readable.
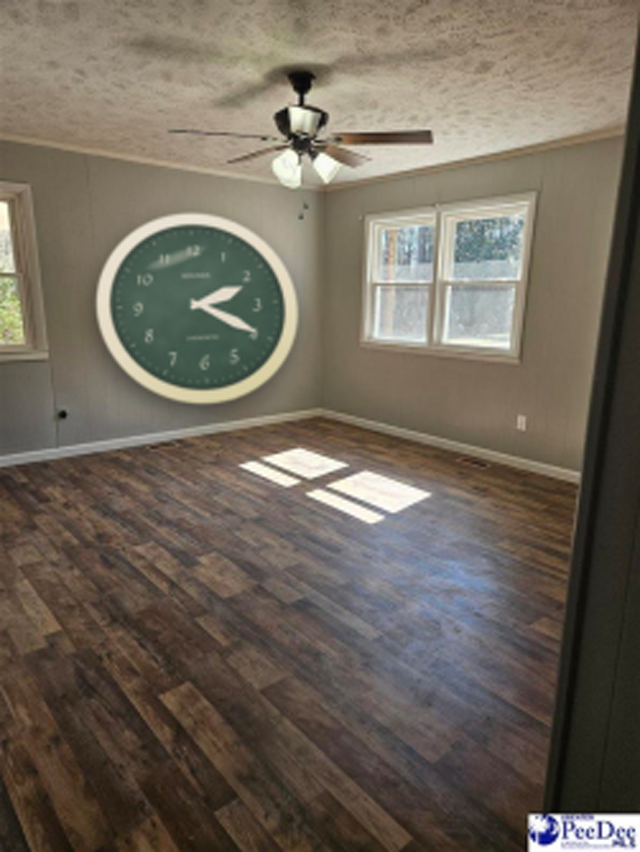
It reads **2:20**
